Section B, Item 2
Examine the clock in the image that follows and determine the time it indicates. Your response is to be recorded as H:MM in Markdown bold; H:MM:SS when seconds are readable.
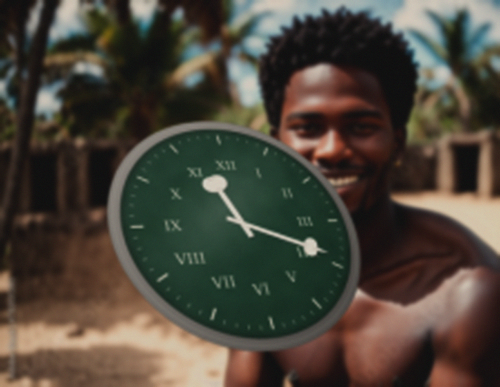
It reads **11:19**
